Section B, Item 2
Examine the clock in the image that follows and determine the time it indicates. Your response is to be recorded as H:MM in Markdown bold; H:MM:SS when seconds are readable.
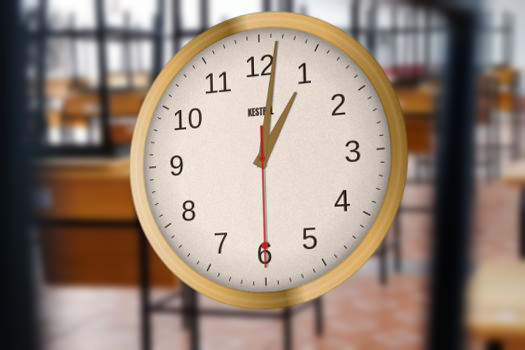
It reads **1:01:30**
